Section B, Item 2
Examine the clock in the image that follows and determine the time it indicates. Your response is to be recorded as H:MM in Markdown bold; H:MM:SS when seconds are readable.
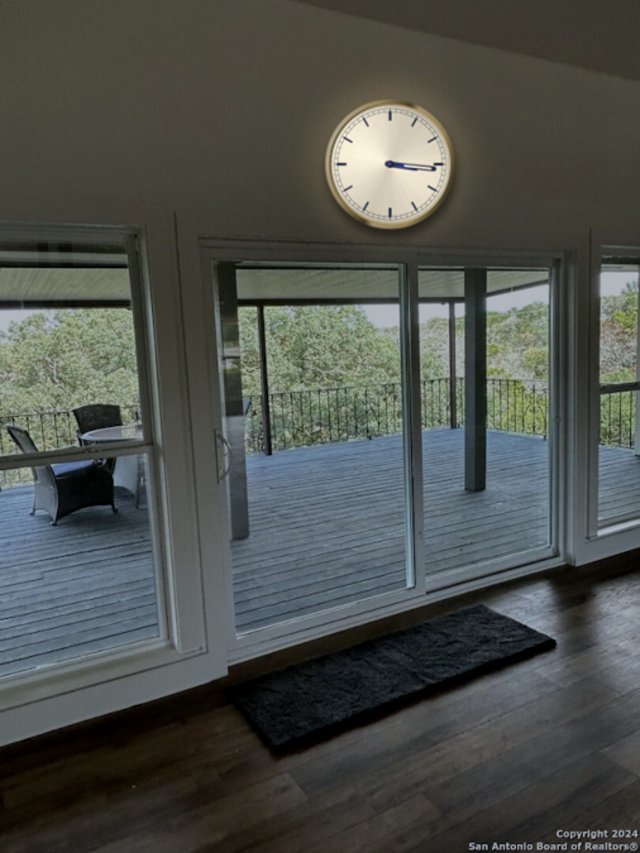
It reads **3:16**
